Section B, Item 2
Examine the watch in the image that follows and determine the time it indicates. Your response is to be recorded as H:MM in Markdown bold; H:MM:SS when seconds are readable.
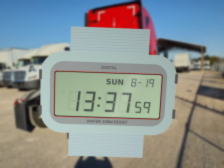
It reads **13:37:59**
